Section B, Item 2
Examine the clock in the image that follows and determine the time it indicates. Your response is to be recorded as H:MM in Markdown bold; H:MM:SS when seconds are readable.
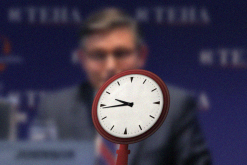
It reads **9:44**
